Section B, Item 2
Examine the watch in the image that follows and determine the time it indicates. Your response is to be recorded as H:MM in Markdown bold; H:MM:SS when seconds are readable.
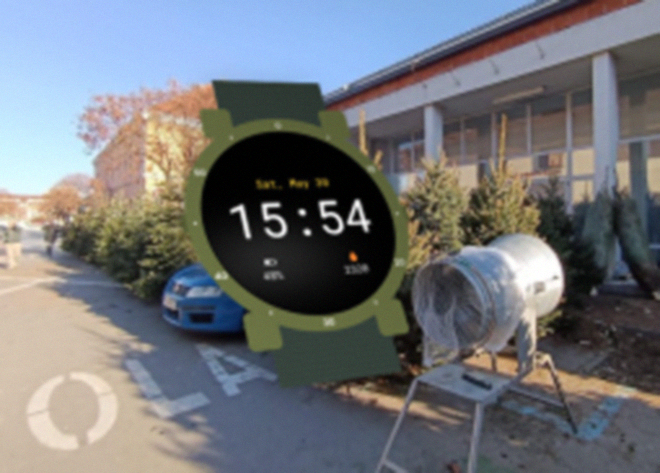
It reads **15:54**
